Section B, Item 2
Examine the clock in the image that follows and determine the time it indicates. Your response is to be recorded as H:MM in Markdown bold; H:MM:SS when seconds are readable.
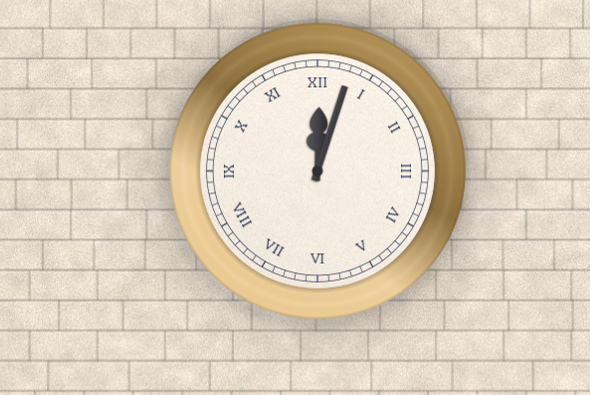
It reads **12:03**
